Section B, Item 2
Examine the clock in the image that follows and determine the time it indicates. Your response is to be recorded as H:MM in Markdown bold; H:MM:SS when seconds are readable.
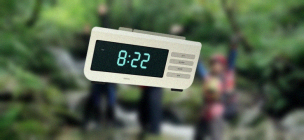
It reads **8:22**
